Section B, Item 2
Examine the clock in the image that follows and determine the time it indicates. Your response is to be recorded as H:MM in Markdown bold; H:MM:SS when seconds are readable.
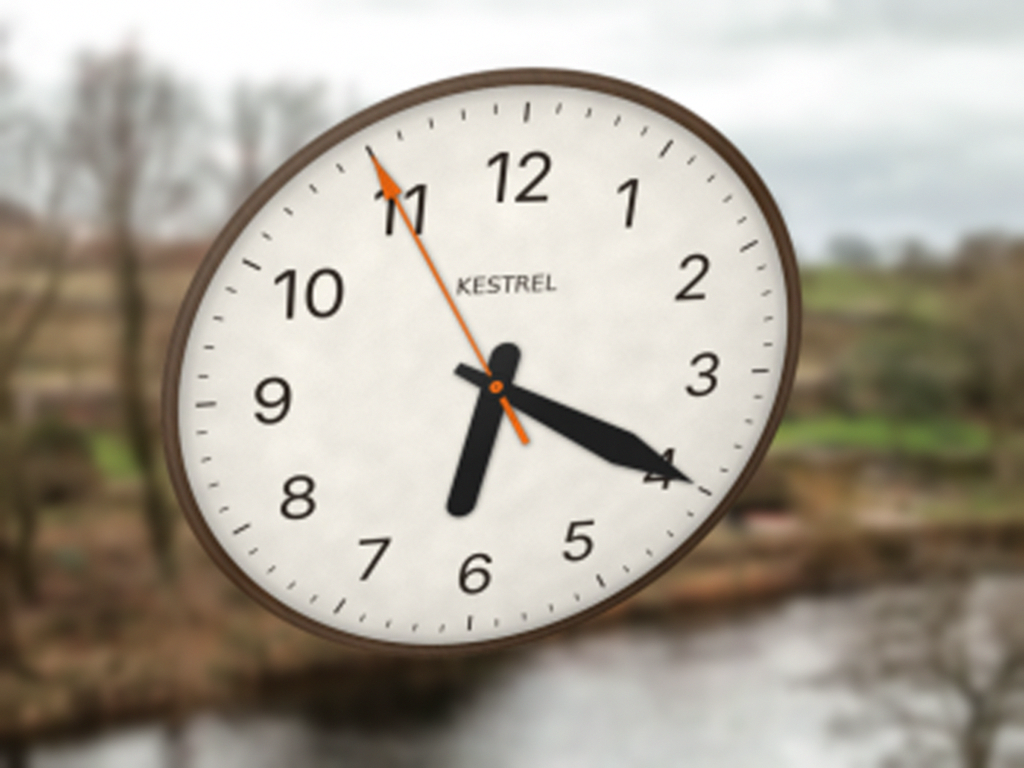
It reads **6:19:55**
